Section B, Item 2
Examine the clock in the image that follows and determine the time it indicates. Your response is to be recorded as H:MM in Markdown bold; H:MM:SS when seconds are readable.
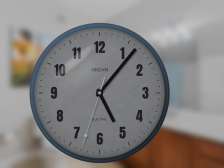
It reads **5:06:33**
